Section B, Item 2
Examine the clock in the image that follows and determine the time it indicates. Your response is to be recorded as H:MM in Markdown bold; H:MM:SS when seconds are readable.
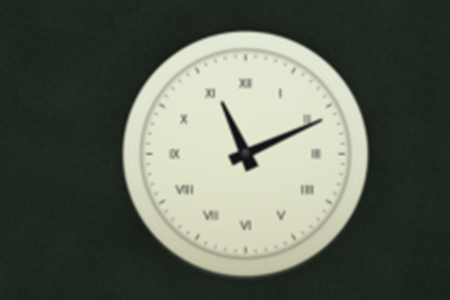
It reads **11:11**
